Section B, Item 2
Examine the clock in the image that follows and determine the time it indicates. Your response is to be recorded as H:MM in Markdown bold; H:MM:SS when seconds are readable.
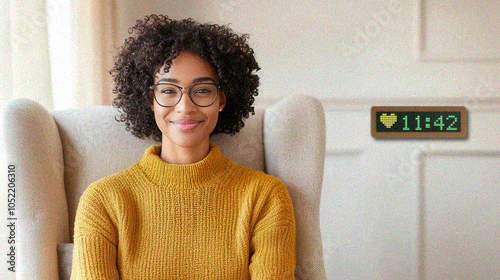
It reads **11:42**
